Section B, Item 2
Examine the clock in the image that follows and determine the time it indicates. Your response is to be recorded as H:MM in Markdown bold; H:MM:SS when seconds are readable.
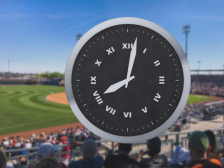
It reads **8:02**
